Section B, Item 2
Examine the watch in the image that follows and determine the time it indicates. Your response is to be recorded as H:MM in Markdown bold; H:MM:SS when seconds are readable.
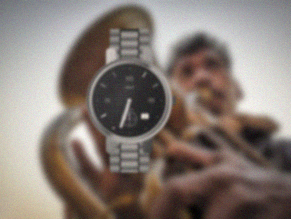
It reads **6:33**
